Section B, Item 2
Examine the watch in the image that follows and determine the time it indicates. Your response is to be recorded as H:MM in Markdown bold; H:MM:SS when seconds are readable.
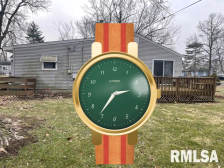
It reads **2:36**
